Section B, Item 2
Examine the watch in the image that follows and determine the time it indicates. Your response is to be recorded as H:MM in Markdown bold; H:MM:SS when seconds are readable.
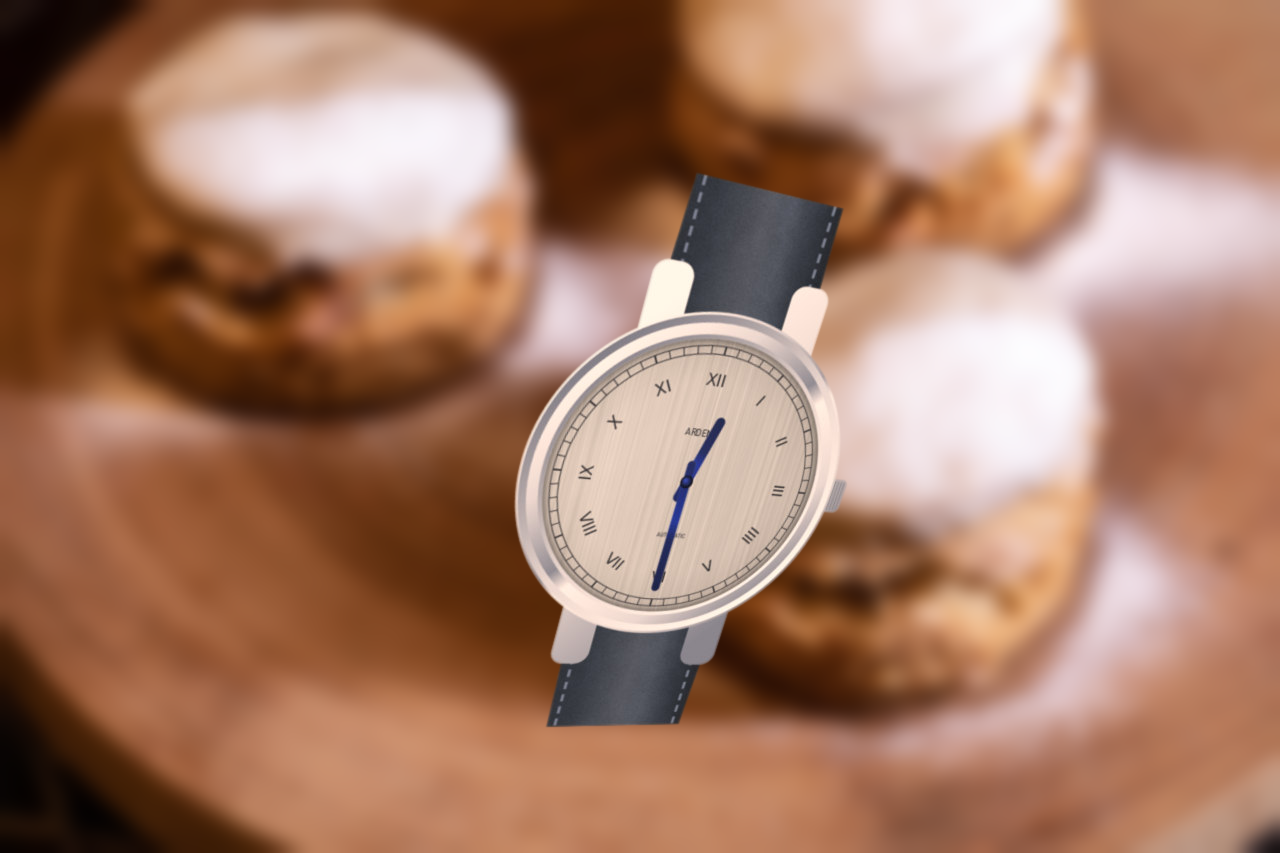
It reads **12:30**
